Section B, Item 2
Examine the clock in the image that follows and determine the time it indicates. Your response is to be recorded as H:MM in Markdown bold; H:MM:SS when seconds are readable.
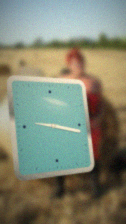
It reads **9:17**
